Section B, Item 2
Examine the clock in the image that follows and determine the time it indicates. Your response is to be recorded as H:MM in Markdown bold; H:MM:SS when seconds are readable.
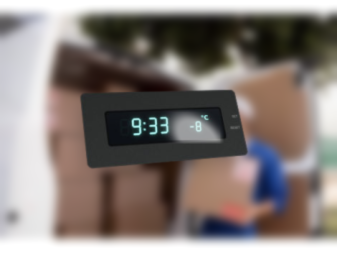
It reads **9:33**
